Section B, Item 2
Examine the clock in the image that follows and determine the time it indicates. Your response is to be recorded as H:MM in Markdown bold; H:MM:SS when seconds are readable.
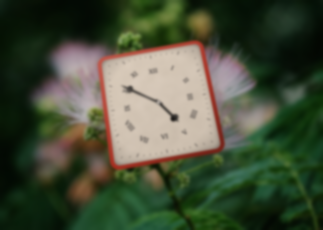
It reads **4:51**
